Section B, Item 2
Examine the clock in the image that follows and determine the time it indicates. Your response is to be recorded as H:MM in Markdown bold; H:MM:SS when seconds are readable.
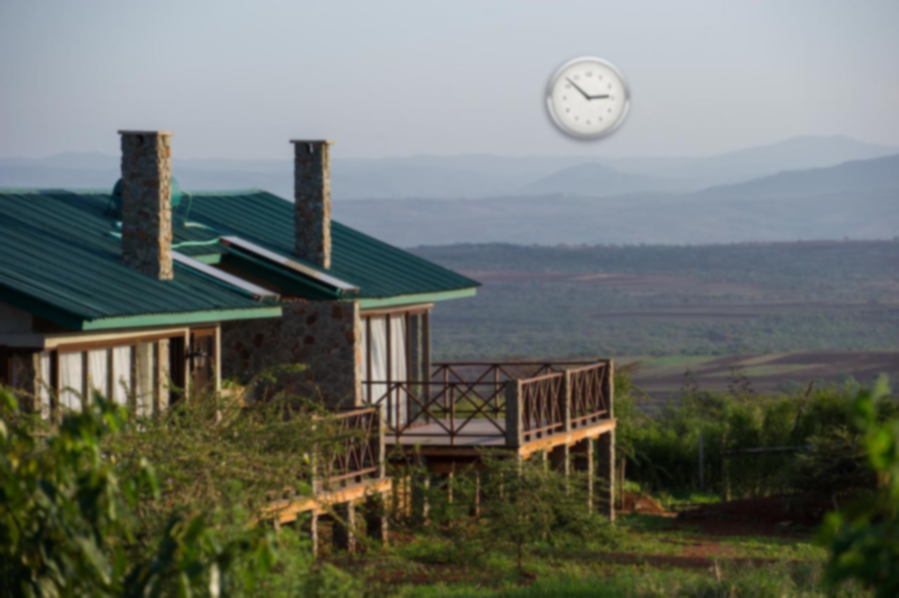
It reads **2:52**
